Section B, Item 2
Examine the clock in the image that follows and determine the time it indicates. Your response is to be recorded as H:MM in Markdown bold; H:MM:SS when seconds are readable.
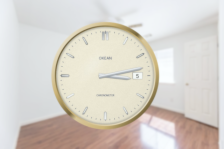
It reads **3:13**
